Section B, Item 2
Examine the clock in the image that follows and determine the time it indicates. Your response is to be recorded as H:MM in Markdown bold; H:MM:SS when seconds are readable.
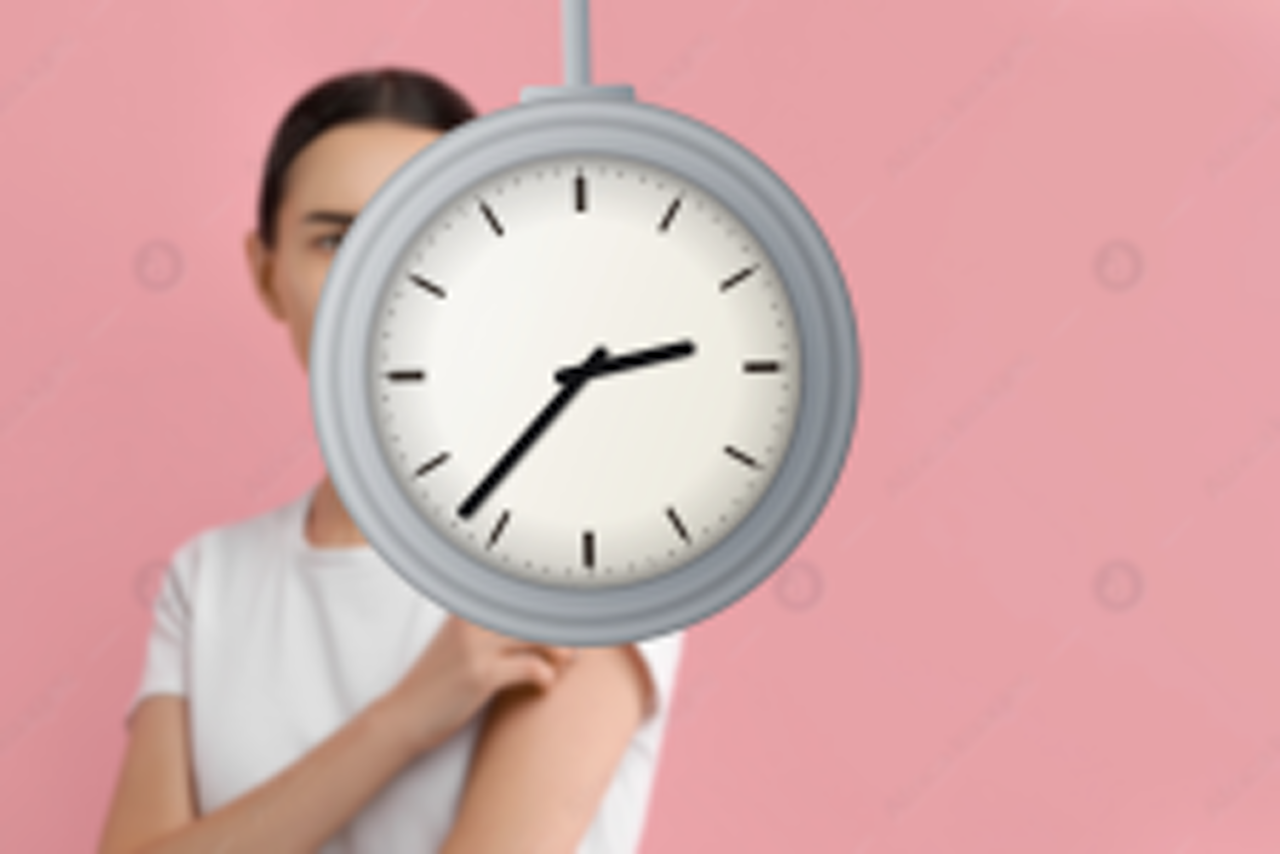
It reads **2:37**
